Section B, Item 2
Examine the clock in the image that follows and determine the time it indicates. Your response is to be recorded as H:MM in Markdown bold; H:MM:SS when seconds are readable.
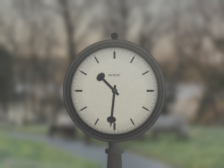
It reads **10:31**
